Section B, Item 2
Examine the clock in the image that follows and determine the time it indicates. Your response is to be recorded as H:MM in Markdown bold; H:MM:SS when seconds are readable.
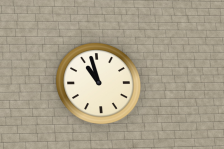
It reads **10:58**
